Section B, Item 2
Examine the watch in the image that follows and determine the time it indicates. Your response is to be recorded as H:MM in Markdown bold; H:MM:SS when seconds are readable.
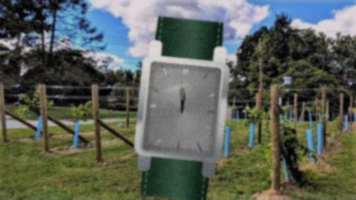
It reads **11:59**
